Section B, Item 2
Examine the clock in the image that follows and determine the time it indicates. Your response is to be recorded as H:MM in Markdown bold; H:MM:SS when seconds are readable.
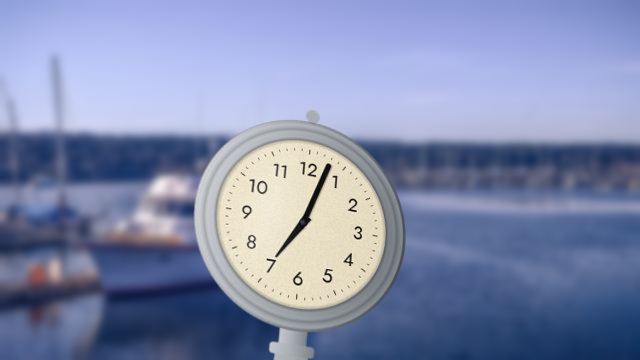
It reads **7:03**
